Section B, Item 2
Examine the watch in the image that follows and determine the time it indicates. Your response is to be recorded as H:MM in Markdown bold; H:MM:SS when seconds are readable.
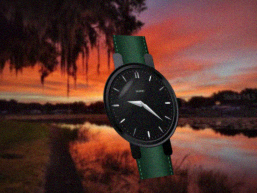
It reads **9:22**
